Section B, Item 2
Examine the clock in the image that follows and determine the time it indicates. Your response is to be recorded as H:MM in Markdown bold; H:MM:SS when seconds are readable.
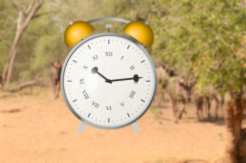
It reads **10:14**
